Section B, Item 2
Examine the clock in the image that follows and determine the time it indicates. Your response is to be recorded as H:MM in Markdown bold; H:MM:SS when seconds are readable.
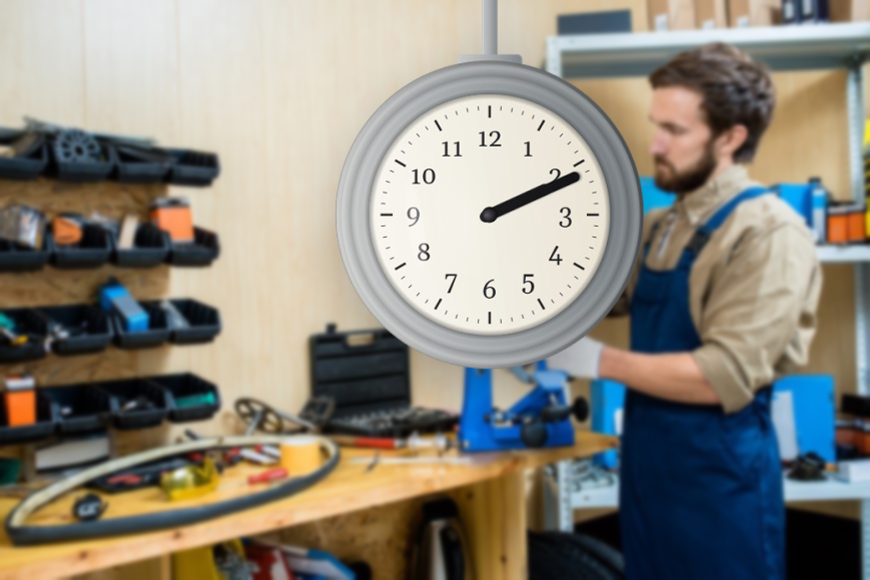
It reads **2:11**
